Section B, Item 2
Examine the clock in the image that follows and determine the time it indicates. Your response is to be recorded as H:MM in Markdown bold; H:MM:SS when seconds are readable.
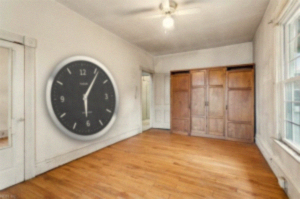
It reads **6:06**
